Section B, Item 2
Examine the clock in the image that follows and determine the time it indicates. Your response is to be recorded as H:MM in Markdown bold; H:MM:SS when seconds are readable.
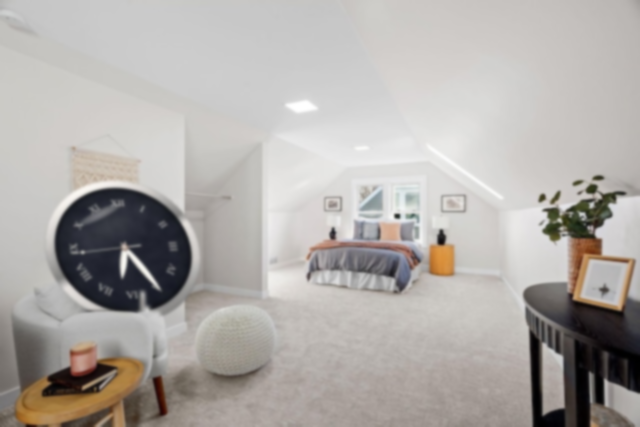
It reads **6:24:44**
